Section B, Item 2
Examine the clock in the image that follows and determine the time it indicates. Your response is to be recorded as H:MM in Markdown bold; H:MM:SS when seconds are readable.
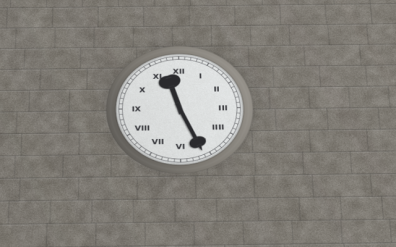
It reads **11:26**
